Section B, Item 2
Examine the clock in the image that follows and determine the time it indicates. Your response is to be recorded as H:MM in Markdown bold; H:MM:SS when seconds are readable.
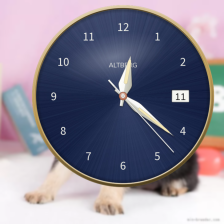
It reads **12:21:23**
